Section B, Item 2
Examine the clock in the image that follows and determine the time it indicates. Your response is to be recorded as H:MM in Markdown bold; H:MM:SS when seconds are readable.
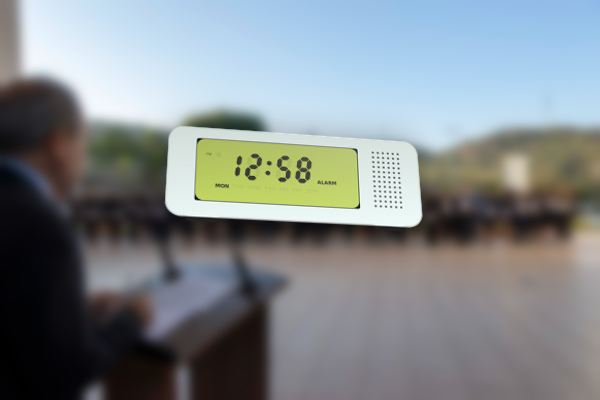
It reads **12:58**
